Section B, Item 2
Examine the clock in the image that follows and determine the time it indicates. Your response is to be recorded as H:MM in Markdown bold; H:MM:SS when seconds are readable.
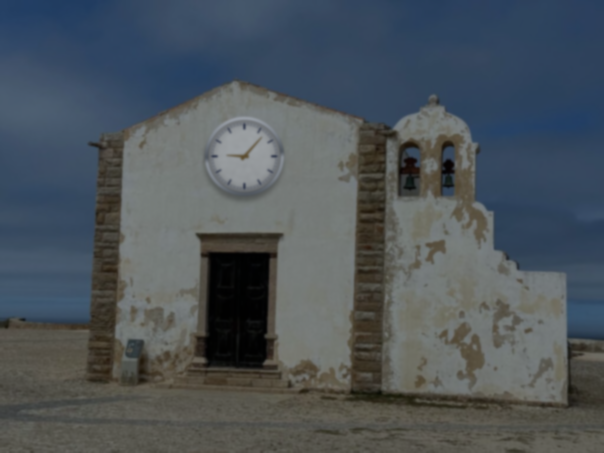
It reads **9:07**
